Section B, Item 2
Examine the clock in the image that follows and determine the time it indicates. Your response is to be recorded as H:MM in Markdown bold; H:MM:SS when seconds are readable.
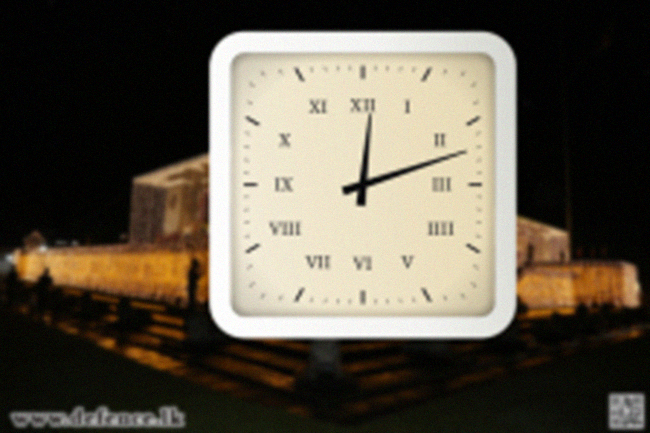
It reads **12:12**
